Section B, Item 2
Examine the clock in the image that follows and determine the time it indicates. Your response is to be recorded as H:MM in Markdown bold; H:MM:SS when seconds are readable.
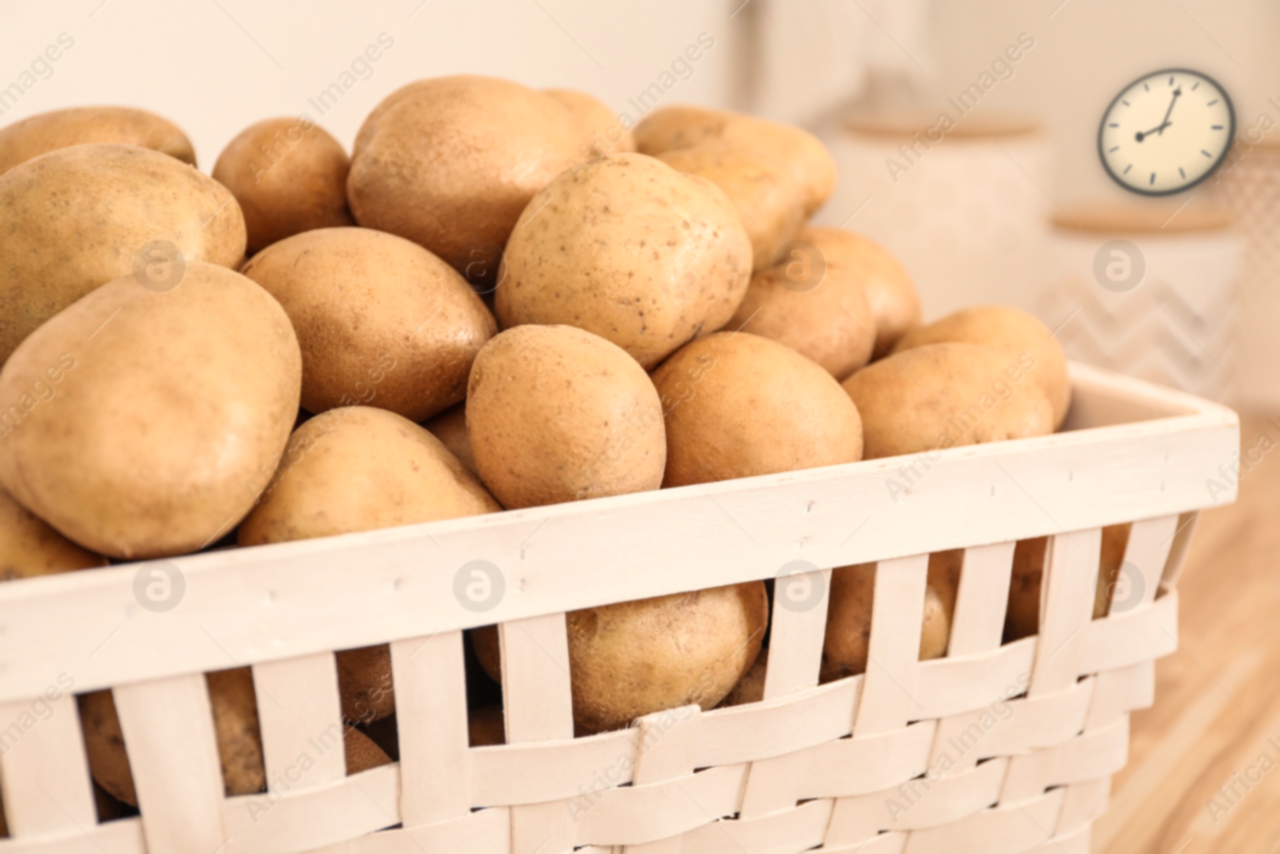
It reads **8:02**
